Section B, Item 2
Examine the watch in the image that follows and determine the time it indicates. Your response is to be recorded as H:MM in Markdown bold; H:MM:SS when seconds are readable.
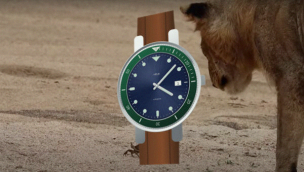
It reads **4:08**
